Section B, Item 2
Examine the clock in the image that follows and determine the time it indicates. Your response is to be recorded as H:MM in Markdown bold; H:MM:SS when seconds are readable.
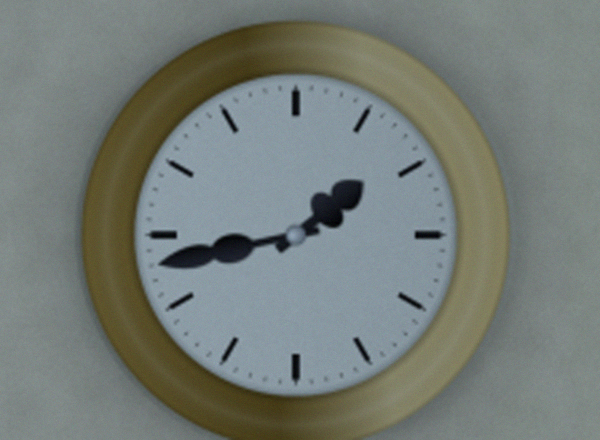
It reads **1:43**
